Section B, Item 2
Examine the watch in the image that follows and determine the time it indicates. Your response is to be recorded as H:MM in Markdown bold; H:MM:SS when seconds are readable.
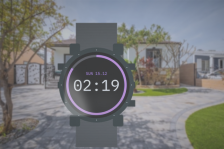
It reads **2:19**
